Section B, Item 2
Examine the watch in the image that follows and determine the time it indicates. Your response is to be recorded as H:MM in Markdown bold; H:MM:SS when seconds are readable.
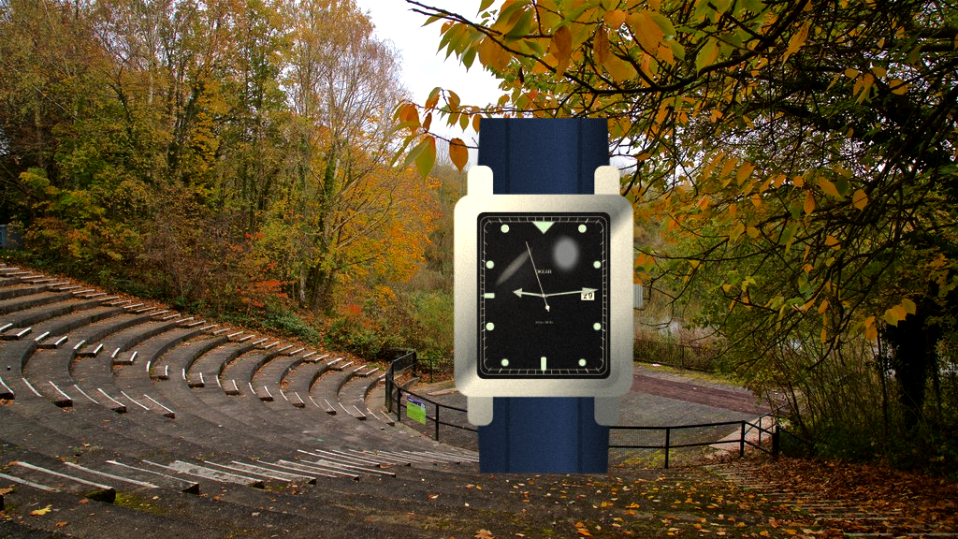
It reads **9:13:57**
